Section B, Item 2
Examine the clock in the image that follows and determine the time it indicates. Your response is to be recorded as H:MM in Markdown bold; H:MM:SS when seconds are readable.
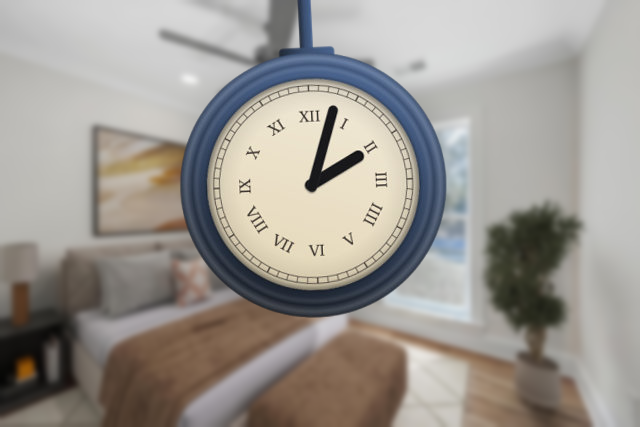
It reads **2:03**
